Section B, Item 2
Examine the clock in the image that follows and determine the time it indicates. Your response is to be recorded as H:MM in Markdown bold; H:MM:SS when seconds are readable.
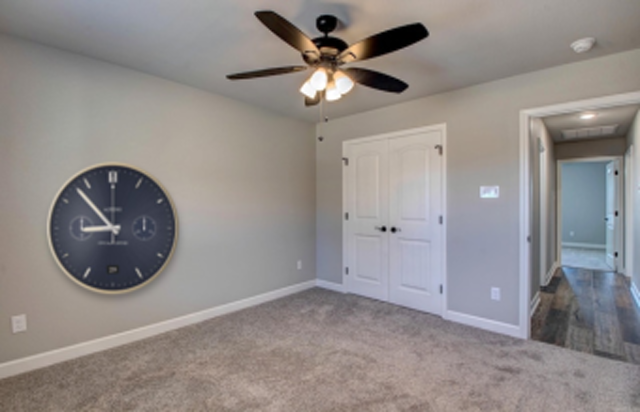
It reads **8:53**
